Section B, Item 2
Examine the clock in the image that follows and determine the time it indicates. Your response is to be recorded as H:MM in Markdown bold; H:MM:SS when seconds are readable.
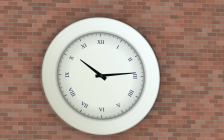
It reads **10:14**
